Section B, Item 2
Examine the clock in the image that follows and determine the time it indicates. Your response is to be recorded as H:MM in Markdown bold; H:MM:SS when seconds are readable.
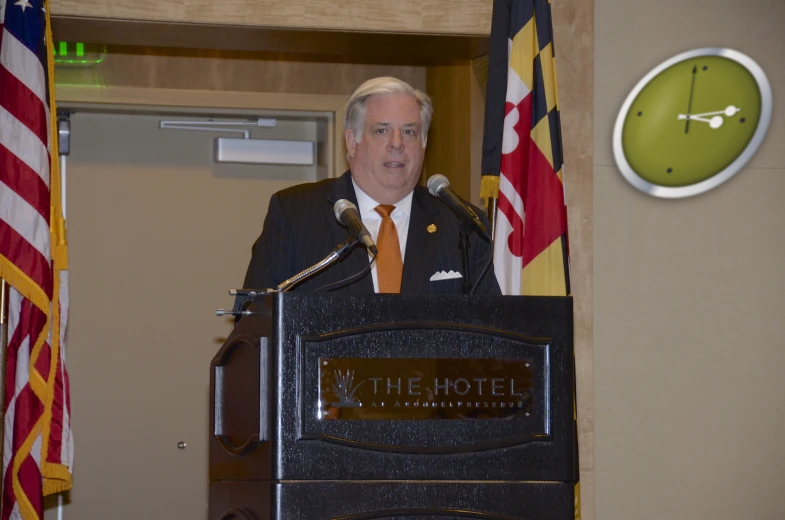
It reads **3:12:58**
